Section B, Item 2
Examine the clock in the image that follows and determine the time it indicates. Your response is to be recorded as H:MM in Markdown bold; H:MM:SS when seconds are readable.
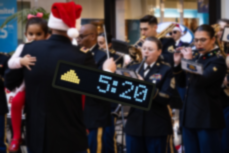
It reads **5:20**
